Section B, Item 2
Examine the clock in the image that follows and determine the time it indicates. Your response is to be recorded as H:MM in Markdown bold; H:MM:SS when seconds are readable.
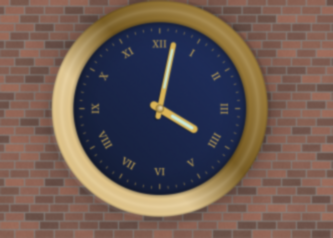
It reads **4:02**
